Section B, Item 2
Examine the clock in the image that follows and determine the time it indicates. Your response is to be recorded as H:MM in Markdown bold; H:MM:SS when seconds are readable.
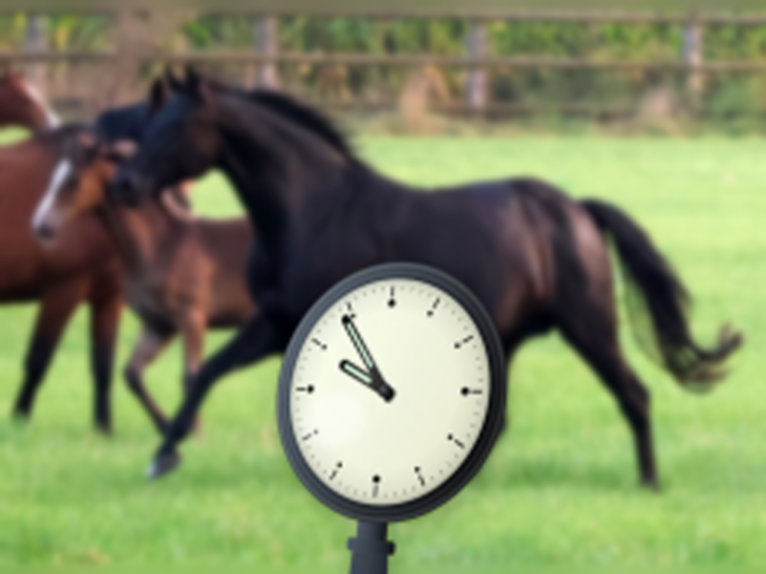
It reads **9:54**
